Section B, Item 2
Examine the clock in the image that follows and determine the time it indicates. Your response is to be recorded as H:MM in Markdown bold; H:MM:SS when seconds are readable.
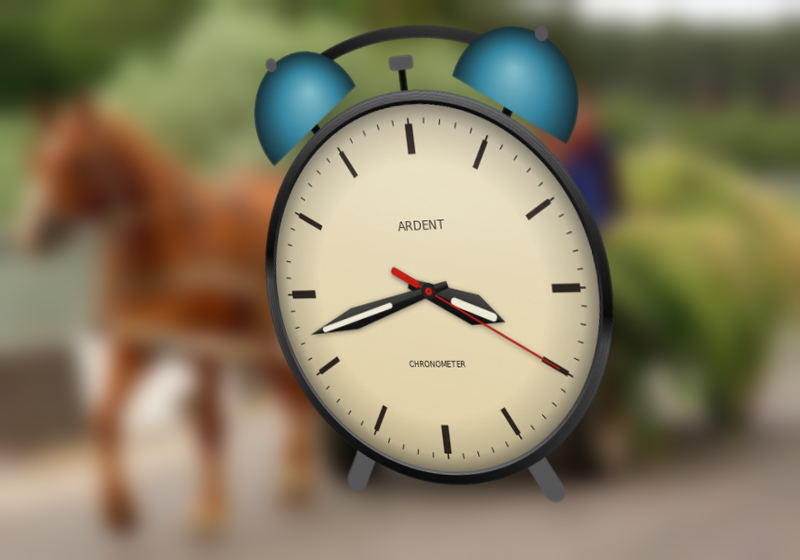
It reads **3:42:20**
